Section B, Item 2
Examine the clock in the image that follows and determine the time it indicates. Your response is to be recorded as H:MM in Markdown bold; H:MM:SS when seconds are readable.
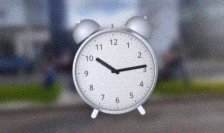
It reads **10:14**
